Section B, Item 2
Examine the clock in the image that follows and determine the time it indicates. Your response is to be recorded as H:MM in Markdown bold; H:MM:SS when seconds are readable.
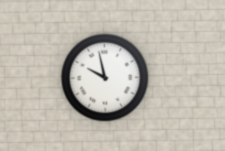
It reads **9:58**
